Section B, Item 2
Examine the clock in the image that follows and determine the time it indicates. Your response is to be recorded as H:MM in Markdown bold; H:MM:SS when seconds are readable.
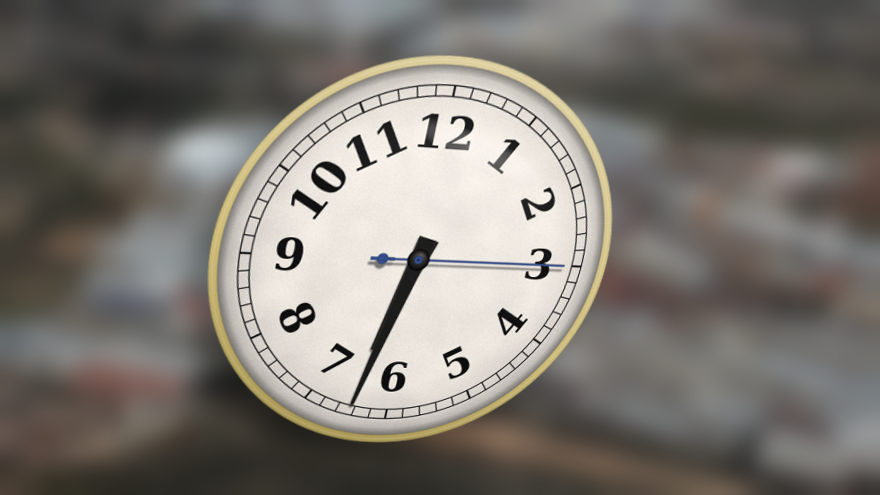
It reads **6:32:15**
